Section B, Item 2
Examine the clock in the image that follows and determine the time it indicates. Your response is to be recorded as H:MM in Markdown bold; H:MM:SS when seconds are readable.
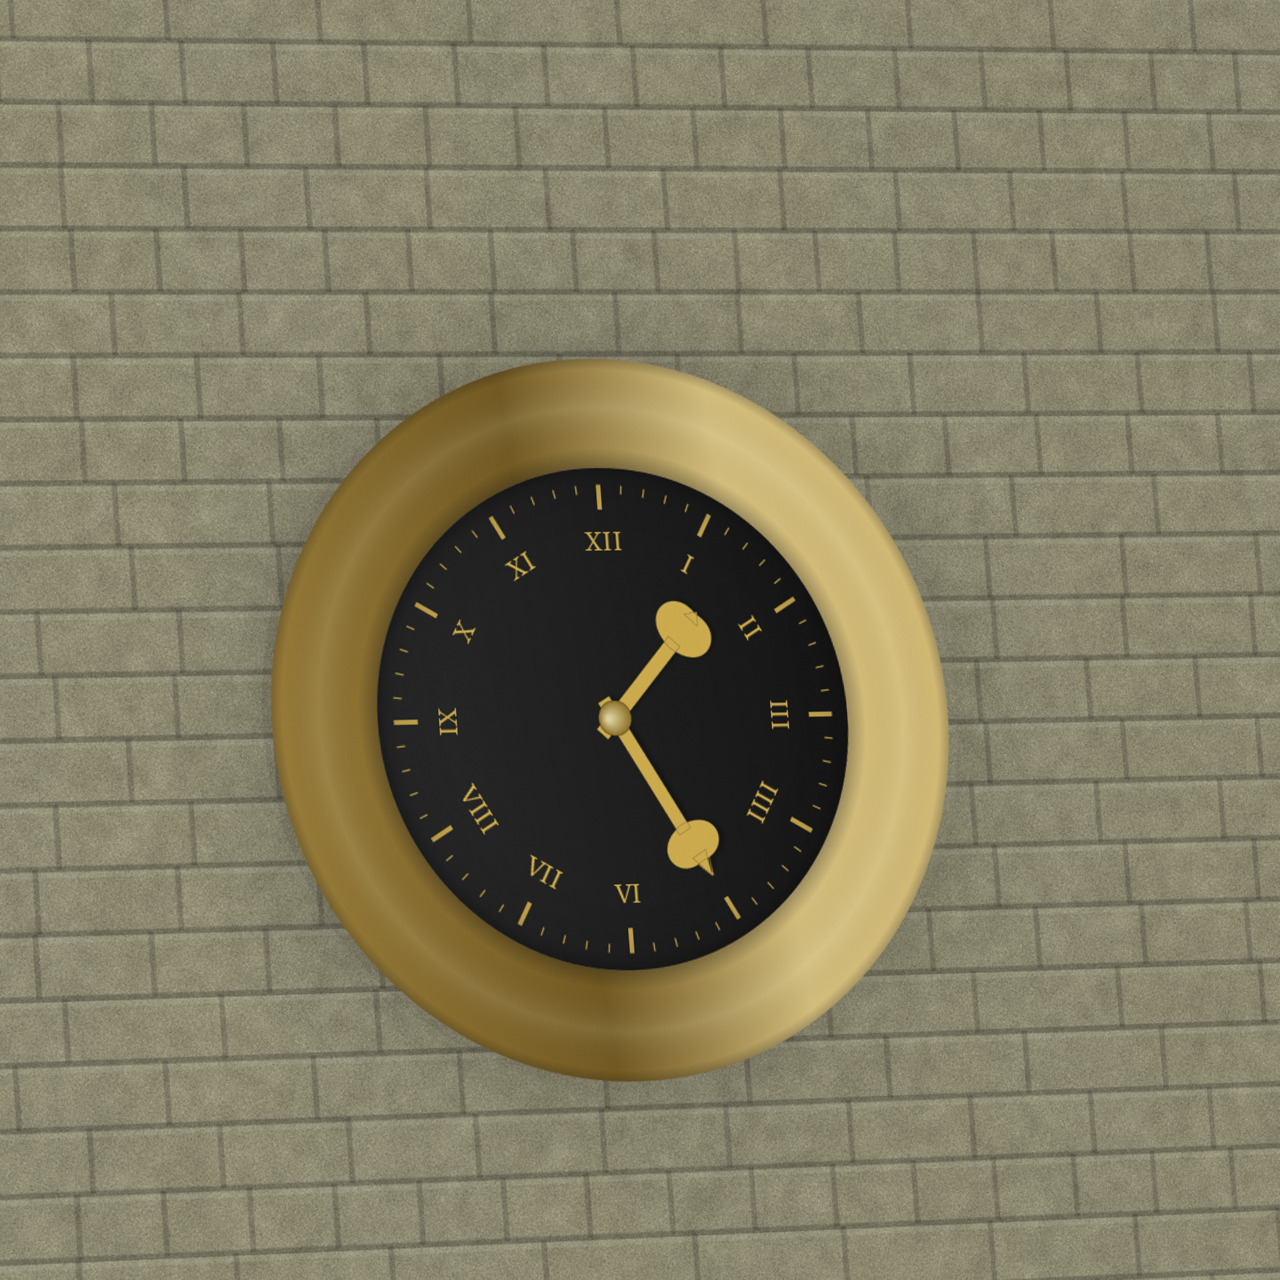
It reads **1:25**
